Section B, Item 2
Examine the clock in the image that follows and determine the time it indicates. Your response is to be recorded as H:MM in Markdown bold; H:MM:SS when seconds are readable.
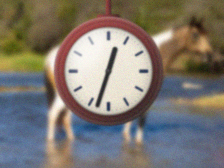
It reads **12:33**
